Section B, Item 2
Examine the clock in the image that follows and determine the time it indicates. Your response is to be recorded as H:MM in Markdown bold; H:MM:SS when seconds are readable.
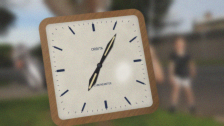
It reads **7:06**
